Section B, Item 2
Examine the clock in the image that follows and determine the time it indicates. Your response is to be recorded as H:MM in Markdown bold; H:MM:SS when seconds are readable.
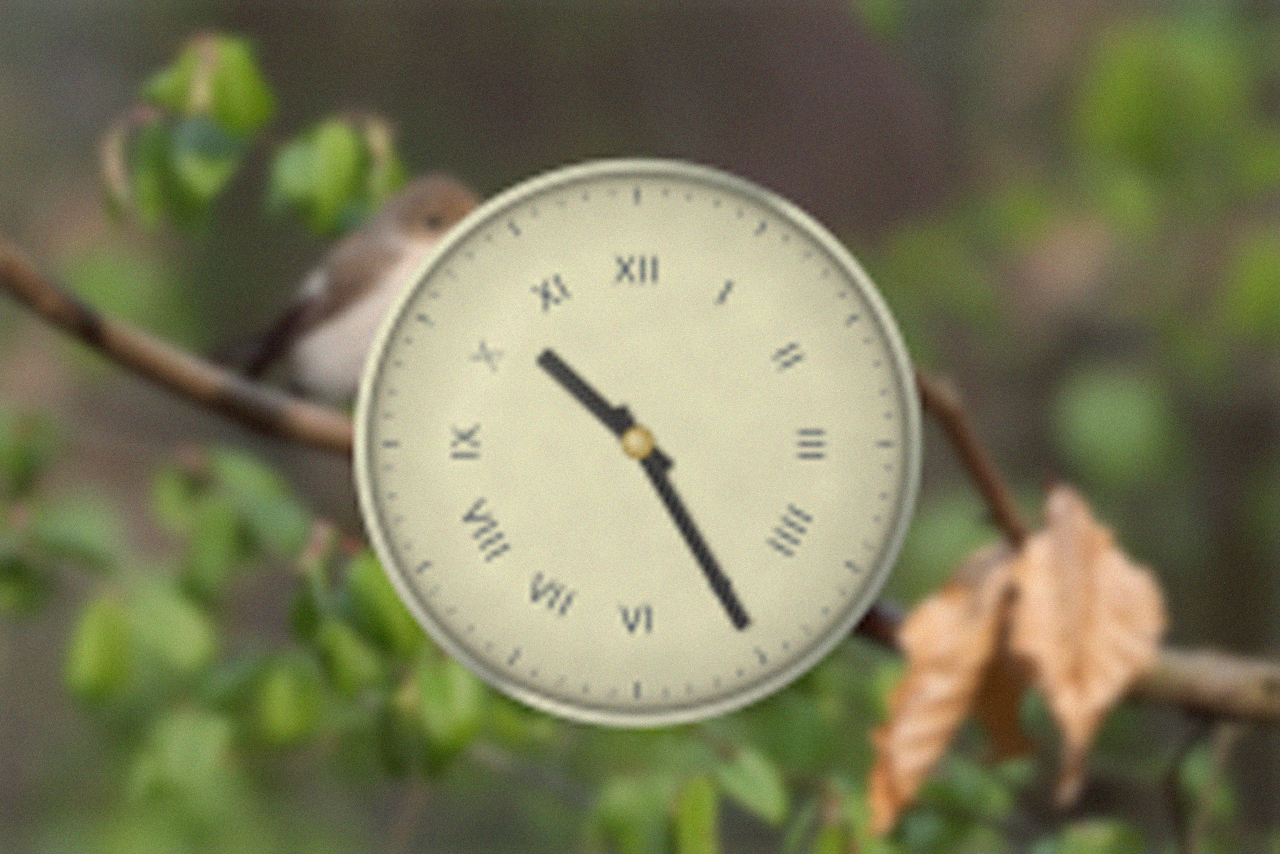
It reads **10:25**
